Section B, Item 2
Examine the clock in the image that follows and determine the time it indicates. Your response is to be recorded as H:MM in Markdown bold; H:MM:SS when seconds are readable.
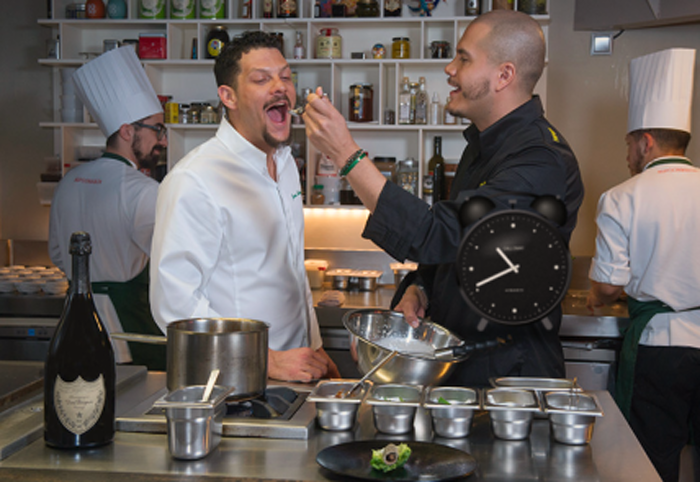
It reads **10:41**
